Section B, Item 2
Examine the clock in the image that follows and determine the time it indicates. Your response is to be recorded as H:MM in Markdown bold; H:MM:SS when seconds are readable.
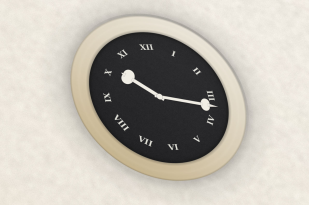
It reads **10:17**
